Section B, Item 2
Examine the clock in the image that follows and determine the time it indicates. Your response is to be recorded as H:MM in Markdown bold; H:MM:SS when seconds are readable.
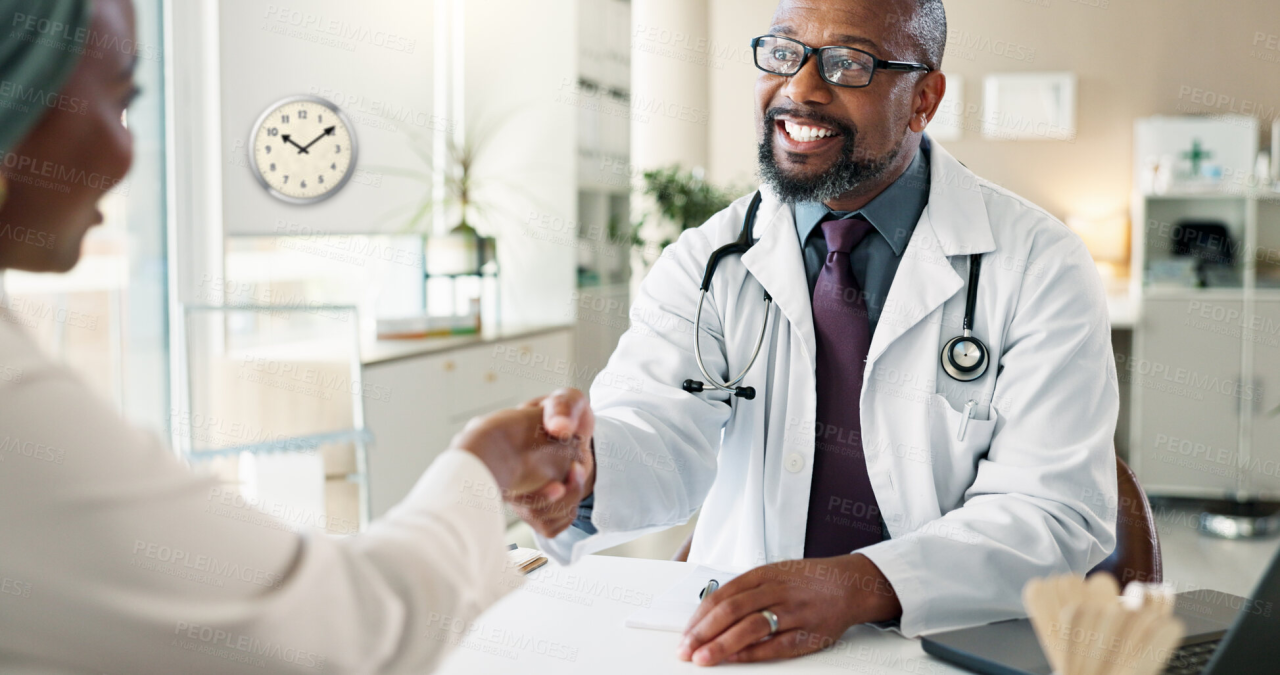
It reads **10:09**
